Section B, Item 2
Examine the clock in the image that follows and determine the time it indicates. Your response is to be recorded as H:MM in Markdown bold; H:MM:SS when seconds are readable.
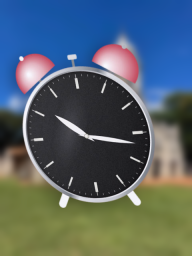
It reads **10:17**
